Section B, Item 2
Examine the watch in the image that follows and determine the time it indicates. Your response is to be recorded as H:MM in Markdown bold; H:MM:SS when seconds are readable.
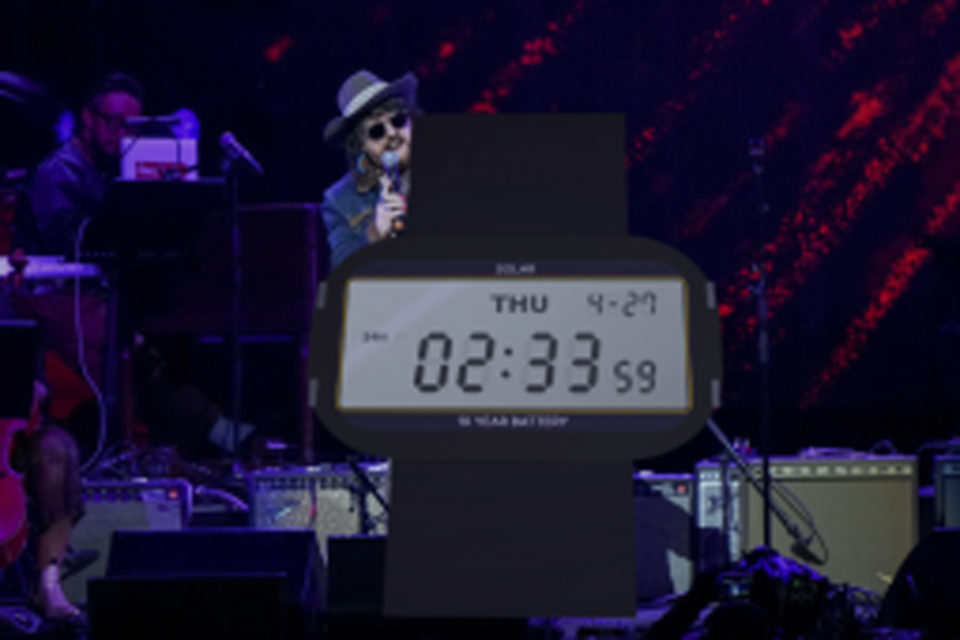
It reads **2:33:59**
